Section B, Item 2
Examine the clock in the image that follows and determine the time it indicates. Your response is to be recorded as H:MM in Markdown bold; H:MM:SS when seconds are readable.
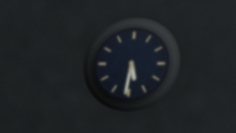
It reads **5:31**
